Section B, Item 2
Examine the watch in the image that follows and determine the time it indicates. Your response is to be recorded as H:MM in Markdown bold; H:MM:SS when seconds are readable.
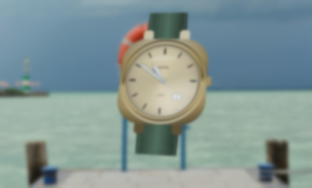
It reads **10:51**
